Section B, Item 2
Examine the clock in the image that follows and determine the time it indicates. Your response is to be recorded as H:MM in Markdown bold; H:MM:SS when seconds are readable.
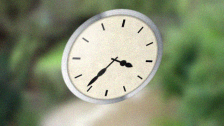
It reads **3:36**
